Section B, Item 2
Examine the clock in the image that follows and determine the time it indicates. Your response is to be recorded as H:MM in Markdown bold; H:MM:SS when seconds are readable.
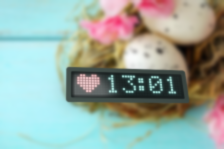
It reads **13:01**
